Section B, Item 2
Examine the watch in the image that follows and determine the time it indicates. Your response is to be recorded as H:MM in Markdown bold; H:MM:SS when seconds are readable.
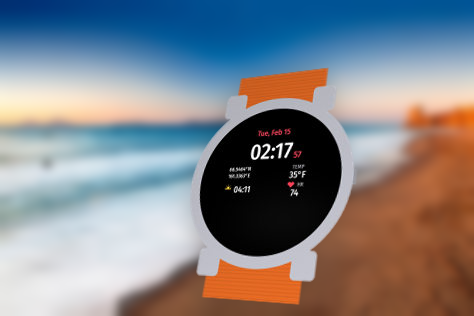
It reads **2:17:57**
